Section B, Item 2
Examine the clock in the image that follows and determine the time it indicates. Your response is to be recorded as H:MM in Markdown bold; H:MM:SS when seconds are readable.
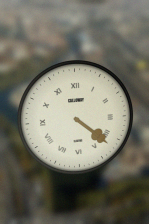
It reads **4:22**
